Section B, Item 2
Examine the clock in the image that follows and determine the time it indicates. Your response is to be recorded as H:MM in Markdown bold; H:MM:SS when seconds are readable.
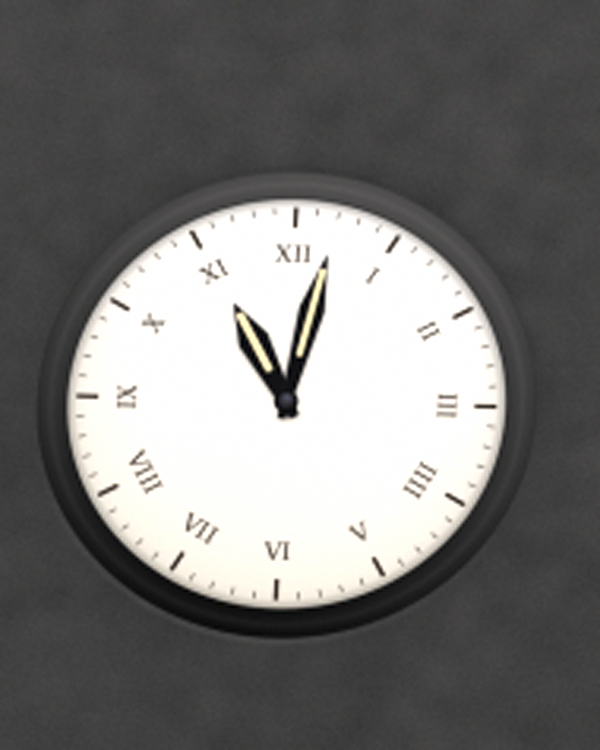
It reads **11:02**
